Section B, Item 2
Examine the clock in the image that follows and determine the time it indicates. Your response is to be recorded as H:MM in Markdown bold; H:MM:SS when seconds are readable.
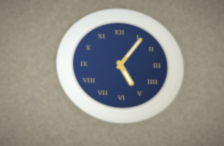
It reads **5:06**
